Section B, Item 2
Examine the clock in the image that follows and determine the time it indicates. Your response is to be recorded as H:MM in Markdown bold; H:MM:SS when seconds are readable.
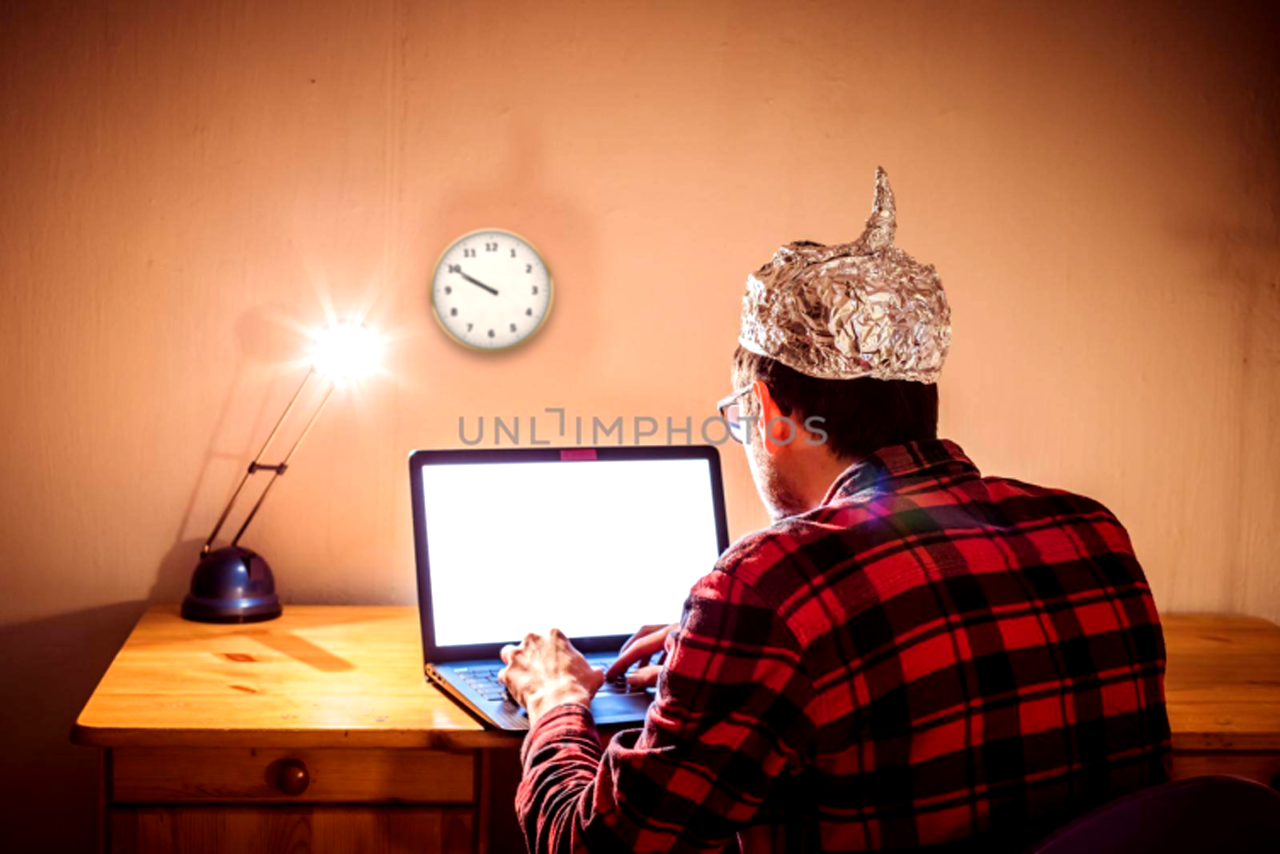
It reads **9:50**
